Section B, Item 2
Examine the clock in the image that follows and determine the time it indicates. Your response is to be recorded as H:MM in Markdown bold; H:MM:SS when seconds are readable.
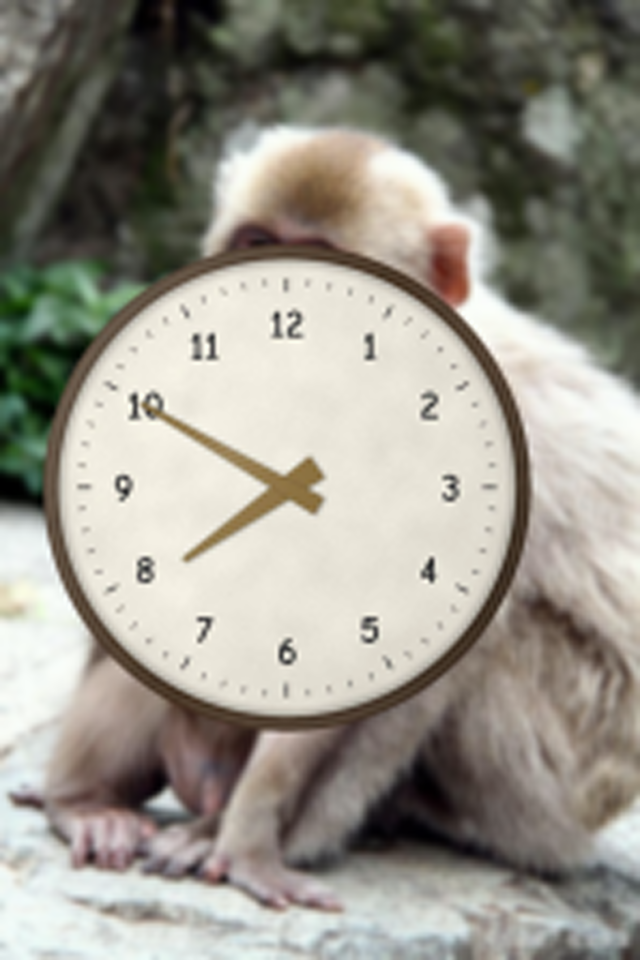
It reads **7:50**
